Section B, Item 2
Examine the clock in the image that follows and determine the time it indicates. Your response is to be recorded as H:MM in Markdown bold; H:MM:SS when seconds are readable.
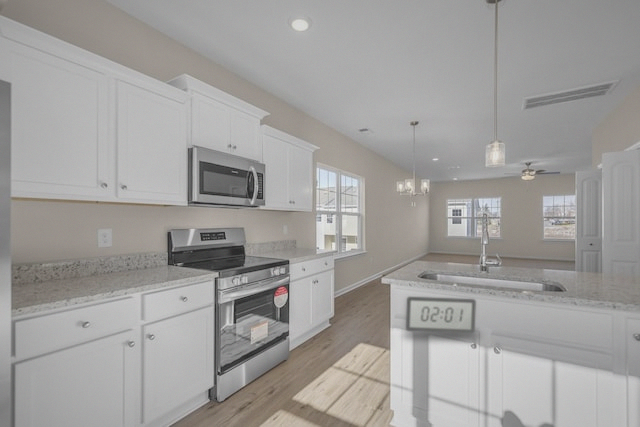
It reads **2:01**
